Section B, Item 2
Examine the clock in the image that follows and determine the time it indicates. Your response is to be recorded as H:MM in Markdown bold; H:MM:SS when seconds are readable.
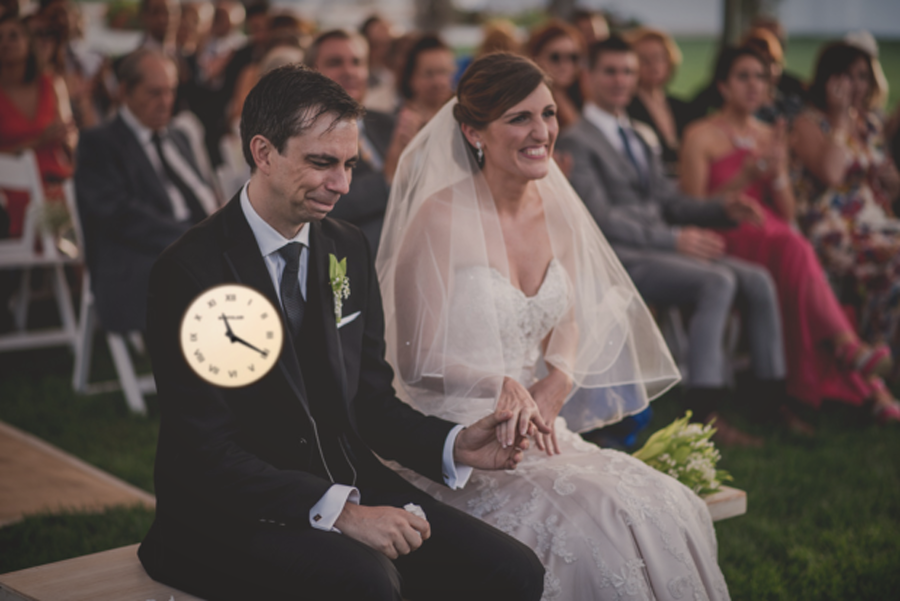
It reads **11:20**
